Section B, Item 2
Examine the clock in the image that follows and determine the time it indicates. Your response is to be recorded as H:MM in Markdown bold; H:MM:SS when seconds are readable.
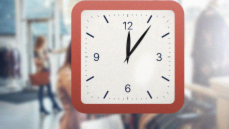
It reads **12:06**
